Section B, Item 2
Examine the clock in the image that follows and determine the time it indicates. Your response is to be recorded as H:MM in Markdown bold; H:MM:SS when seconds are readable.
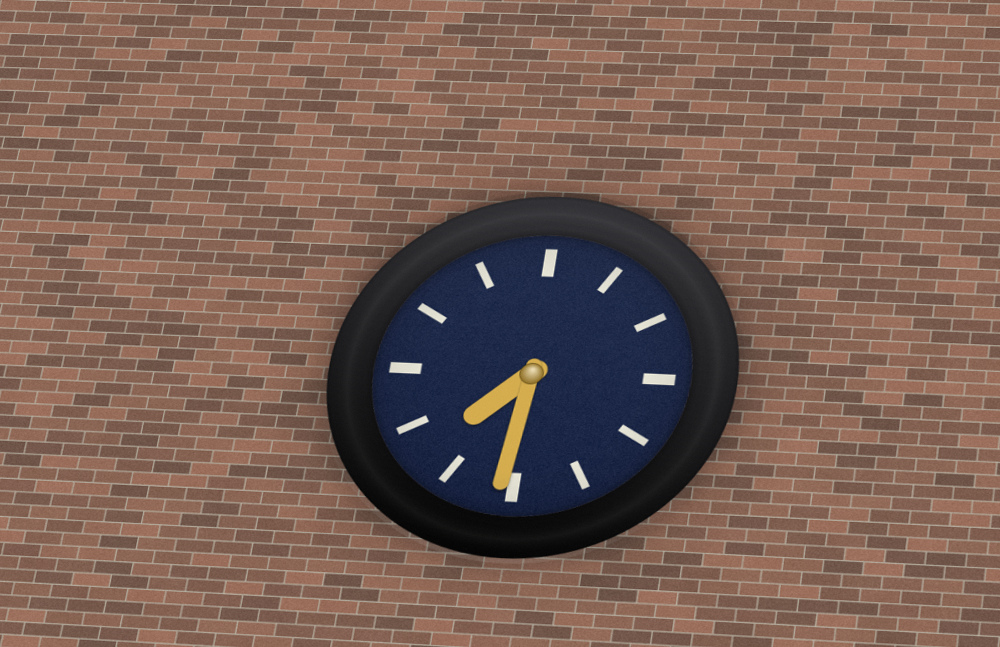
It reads **7:31**
